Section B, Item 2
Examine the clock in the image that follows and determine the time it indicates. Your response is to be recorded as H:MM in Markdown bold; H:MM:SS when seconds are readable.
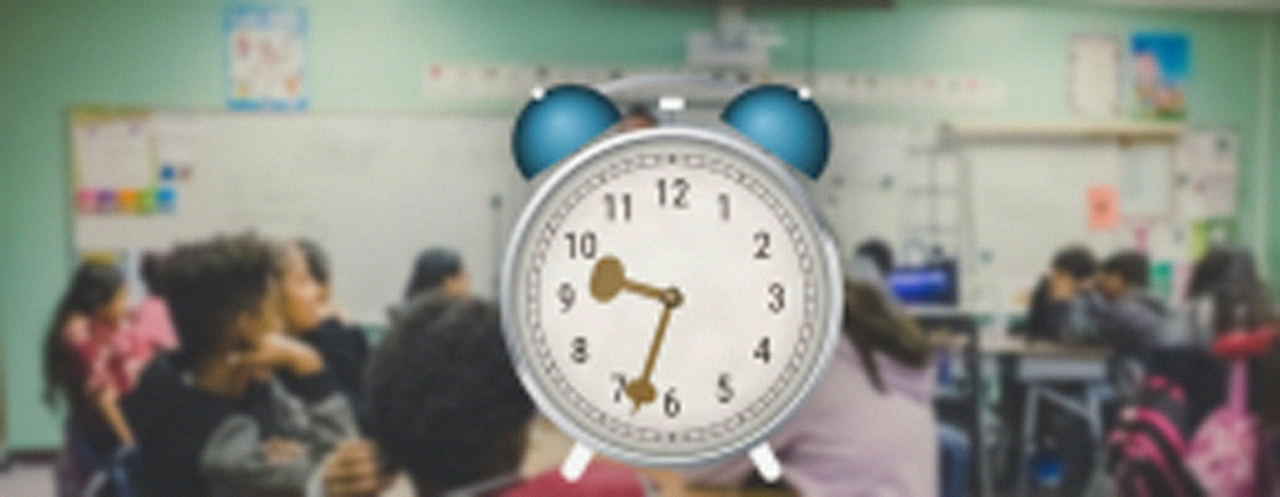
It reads **9:33**
